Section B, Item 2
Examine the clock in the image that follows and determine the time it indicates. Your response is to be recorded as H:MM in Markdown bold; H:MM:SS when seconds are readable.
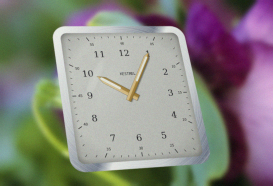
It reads **10:05**
